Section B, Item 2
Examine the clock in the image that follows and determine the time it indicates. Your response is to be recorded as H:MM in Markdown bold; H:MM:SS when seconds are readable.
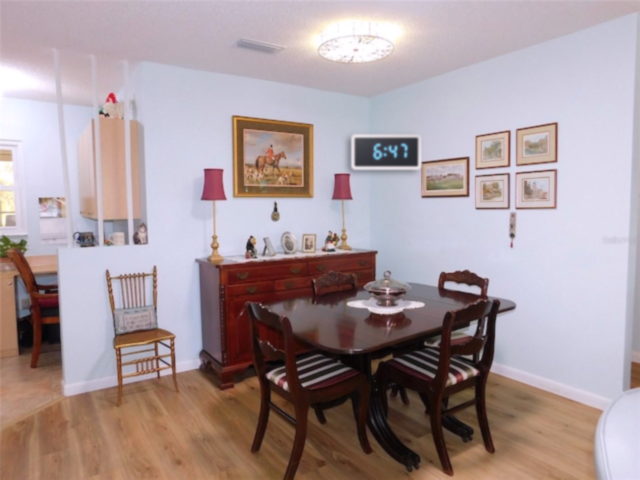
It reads **6:47**
